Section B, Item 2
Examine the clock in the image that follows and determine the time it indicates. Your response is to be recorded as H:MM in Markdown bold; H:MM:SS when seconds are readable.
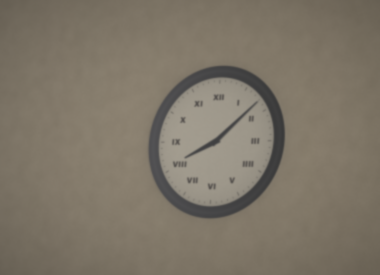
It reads **8:08**
